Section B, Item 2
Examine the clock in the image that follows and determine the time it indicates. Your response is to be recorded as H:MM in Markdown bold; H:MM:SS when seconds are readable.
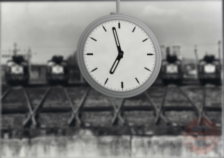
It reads **6:58**
